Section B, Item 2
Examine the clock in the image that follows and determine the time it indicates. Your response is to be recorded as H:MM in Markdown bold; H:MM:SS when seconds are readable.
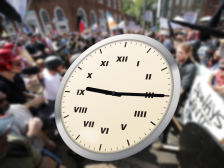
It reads **9:15**
